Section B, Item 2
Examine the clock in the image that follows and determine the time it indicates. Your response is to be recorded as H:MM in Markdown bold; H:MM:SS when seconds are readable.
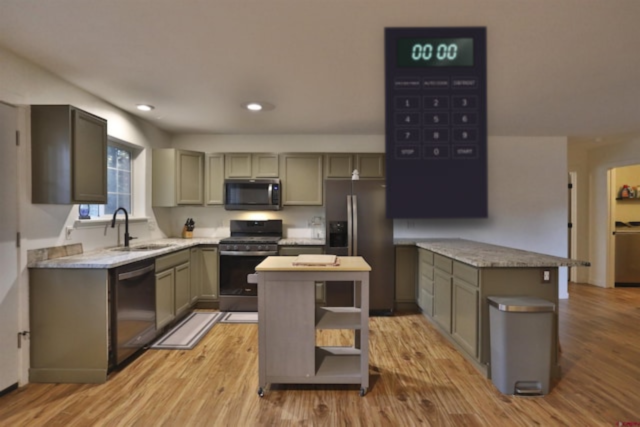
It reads **0:00**
